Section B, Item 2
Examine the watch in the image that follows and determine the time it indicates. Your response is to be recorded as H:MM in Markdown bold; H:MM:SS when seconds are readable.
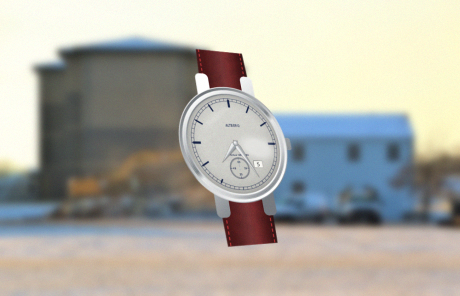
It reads **7:25**
